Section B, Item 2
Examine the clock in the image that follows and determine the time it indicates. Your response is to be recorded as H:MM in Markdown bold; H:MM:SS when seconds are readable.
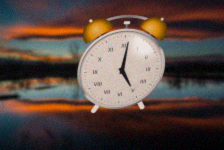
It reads **5:01**
